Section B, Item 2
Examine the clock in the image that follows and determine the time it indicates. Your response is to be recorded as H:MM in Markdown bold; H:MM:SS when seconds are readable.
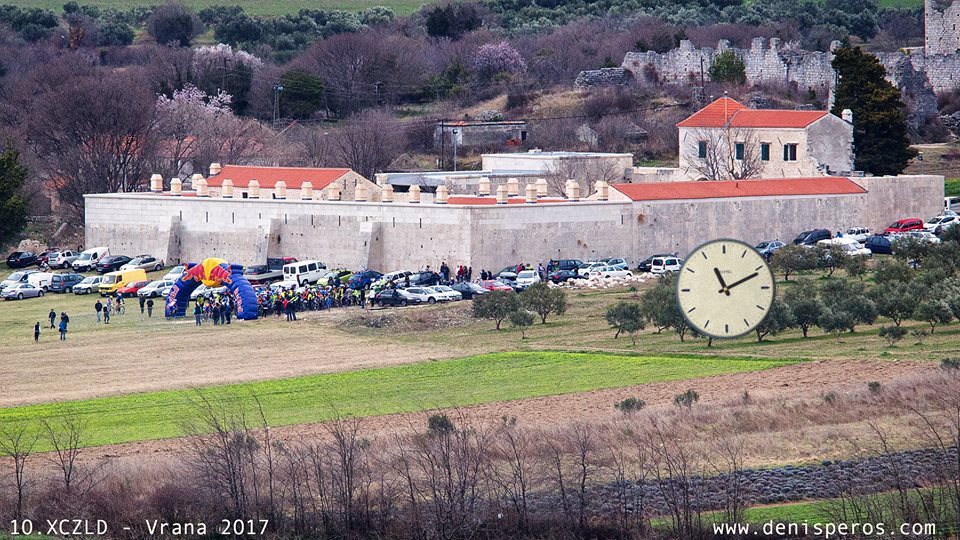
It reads **11:11**
